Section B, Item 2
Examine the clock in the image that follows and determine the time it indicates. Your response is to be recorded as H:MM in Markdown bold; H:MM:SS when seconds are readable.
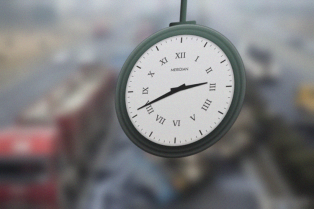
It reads **2:41**
